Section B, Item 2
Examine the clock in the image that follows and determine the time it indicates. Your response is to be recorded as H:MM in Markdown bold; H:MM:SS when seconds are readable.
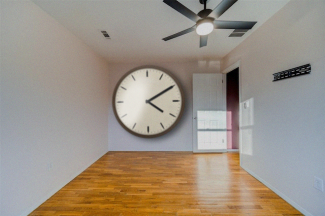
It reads **4:10**
